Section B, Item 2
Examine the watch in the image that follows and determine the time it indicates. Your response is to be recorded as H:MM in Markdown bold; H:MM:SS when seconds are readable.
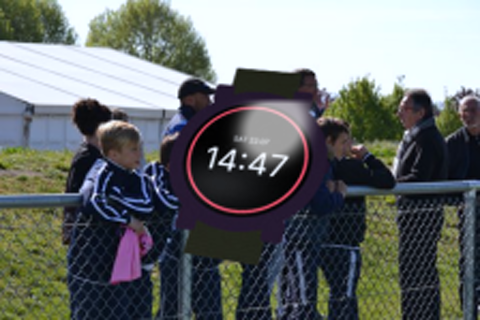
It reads **14:47**
